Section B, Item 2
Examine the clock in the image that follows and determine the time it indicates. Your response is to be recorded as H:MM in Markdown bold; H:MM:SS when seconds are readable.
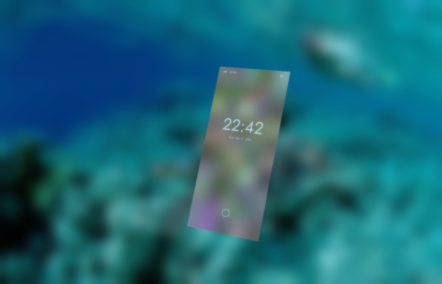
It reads **22:42**
